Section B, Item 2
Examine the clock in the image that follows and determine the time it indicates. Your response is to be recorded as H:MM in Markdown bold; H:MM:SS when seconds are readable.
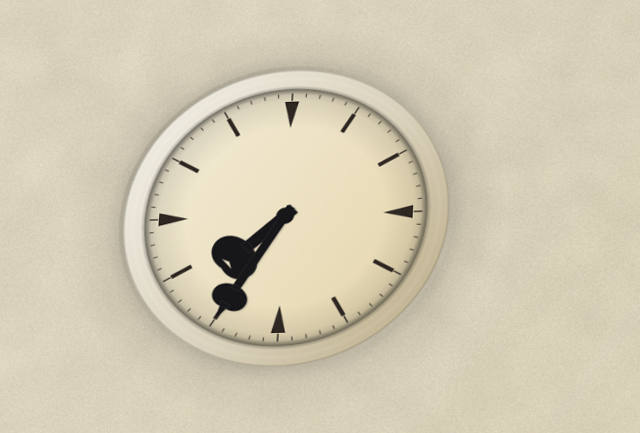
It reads **7:35**
